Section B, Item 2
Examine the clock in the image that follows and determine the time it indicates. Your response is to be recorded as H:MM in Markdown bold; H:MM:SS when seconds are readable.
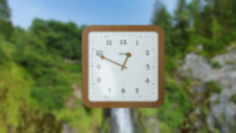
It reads **12:49**
